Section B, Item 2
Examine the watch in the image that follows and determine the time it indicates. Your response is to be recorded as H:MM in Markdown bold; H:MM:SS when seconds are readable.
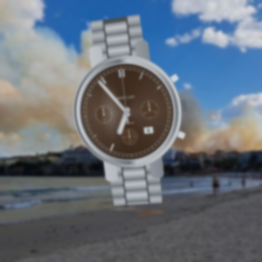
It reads **6:54**
